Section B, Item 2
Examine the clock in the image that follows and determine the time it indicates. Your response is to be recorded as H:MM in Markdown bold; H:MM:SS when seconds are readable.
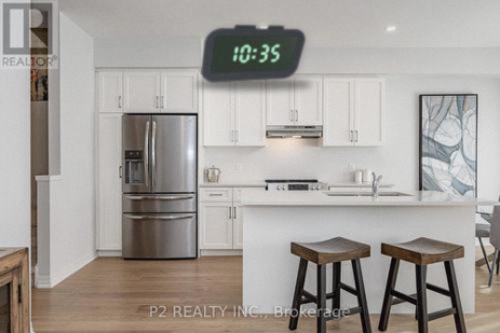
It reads **10:35**
